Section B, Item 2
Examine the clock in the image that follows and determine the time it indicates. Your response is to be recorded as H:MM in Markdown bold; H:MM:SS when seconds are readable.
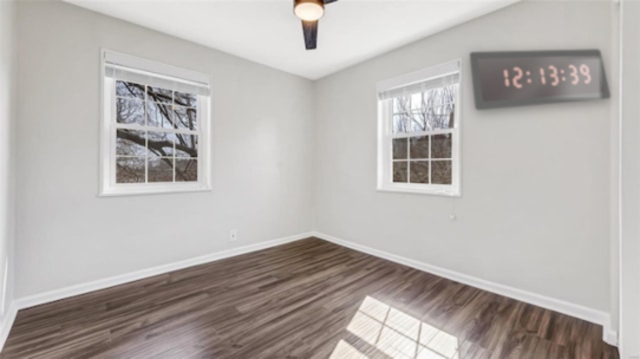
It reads **12:13:39**
